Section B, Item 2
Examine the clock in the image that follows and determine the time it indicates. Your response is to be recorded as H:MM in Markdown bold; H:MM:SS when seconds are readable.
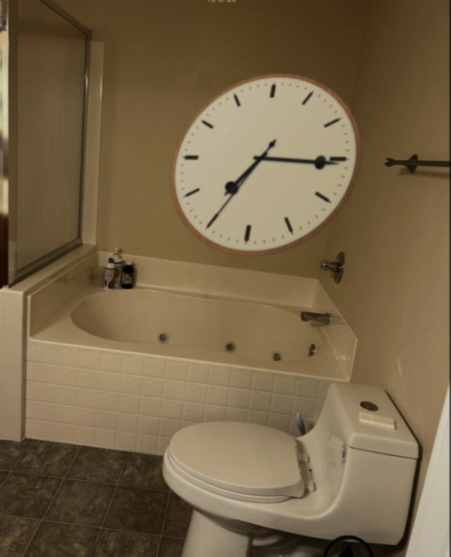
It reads **7:15:35**
